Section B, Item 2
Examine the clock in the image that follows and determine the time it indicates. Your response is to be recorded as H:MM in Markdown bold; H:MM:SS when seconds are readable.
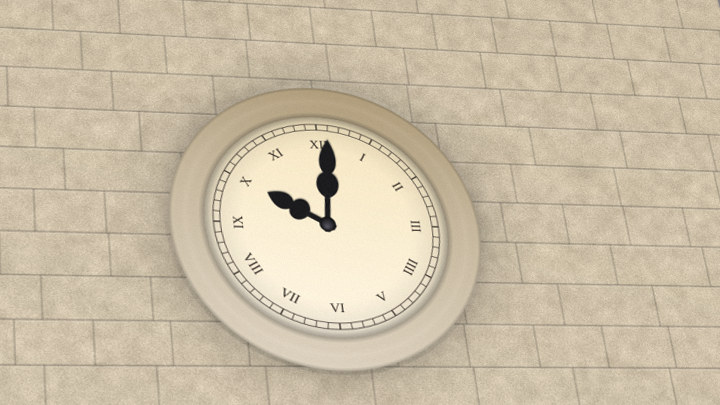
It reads **10:01**
